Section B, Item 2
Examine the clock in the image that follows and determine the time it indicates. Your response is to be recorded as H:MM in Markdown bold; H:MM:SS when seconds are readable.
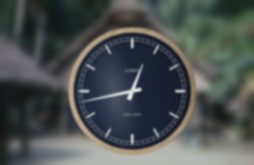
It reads **12:43**
